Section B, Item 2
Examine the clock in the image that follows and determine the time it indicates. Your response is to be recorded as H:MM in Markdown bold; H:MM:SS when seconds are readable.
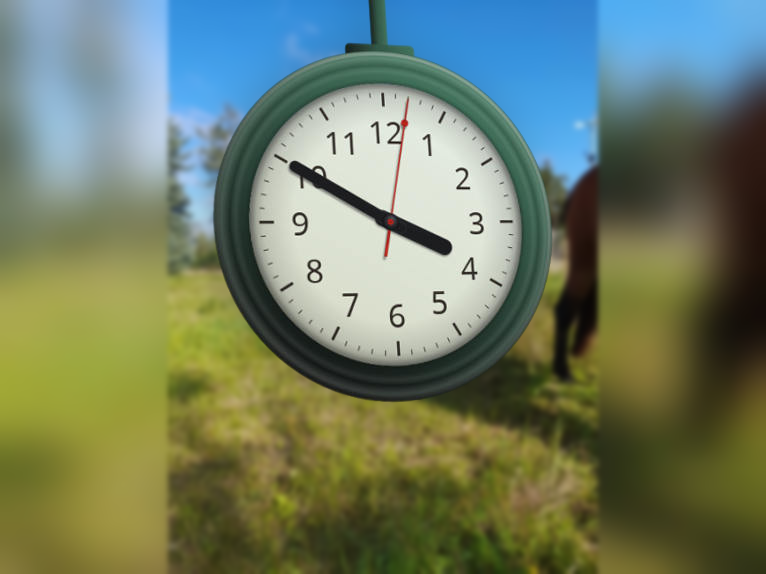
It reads **3:50:02**
